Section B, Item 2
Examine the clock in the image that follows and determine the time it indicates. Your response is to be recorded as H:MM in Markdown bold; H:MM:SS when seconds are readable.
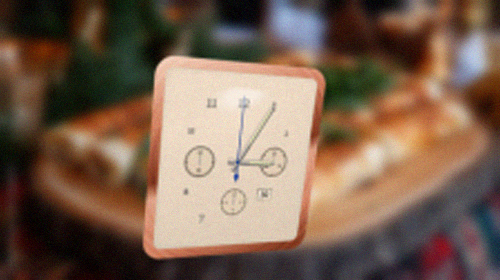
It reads **3:05**
